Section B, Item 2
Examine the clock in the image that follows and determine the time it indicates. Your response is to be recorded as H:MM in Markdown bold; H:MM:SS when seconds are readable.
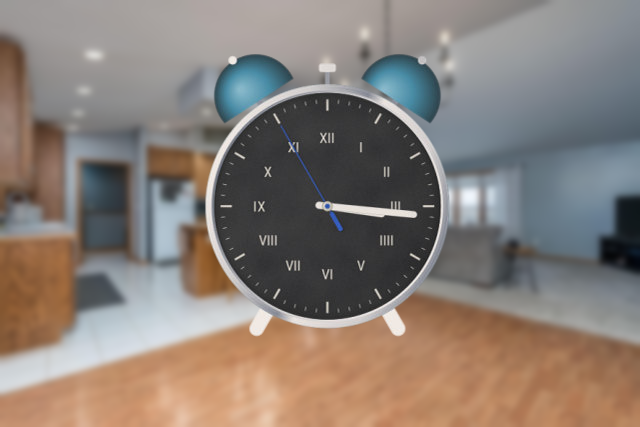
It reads **3:15:55**
